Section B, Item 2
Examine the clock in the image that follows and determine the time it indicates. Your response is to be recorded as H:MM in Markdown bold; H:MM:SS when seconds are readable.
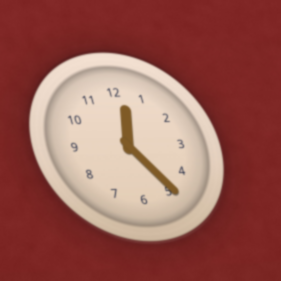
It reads **12:24**
